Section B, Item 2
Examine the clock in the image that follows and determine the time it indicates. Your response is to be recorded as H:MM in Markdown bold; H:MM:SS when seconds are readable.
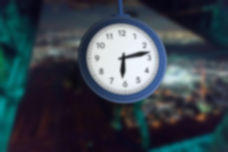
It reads **6:13**
